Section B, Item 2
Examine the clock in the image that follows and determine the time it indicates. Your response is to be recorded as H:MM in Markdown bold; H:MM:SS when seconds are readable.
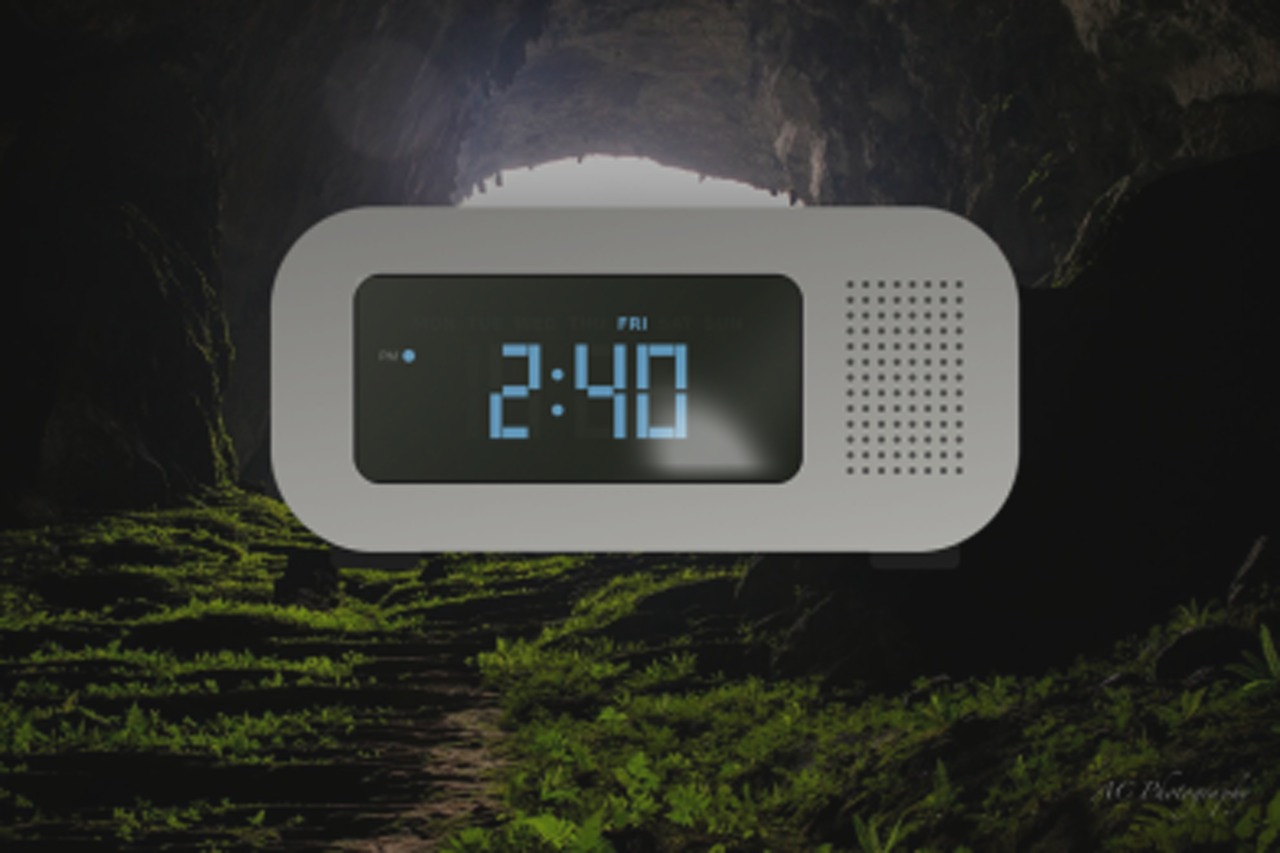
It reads **2:40**
